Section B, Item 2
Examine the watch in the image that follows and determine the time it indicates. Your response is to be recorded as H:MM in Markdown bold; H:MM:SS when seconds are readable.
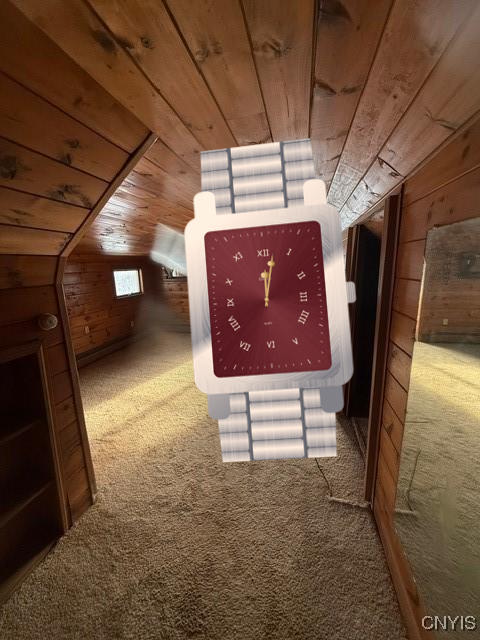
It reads **12:02**
